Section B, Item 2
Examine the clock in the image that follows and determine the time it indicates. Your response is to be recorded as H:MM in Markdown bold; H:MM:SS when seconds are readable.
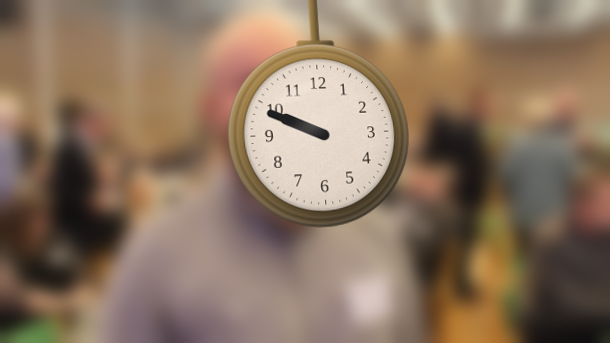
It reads **9:49**
